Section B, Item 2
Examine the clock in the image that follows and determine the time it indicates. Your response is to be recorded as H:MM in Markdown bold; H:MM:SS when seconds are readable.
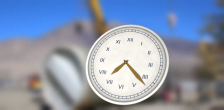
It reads **7:22**
